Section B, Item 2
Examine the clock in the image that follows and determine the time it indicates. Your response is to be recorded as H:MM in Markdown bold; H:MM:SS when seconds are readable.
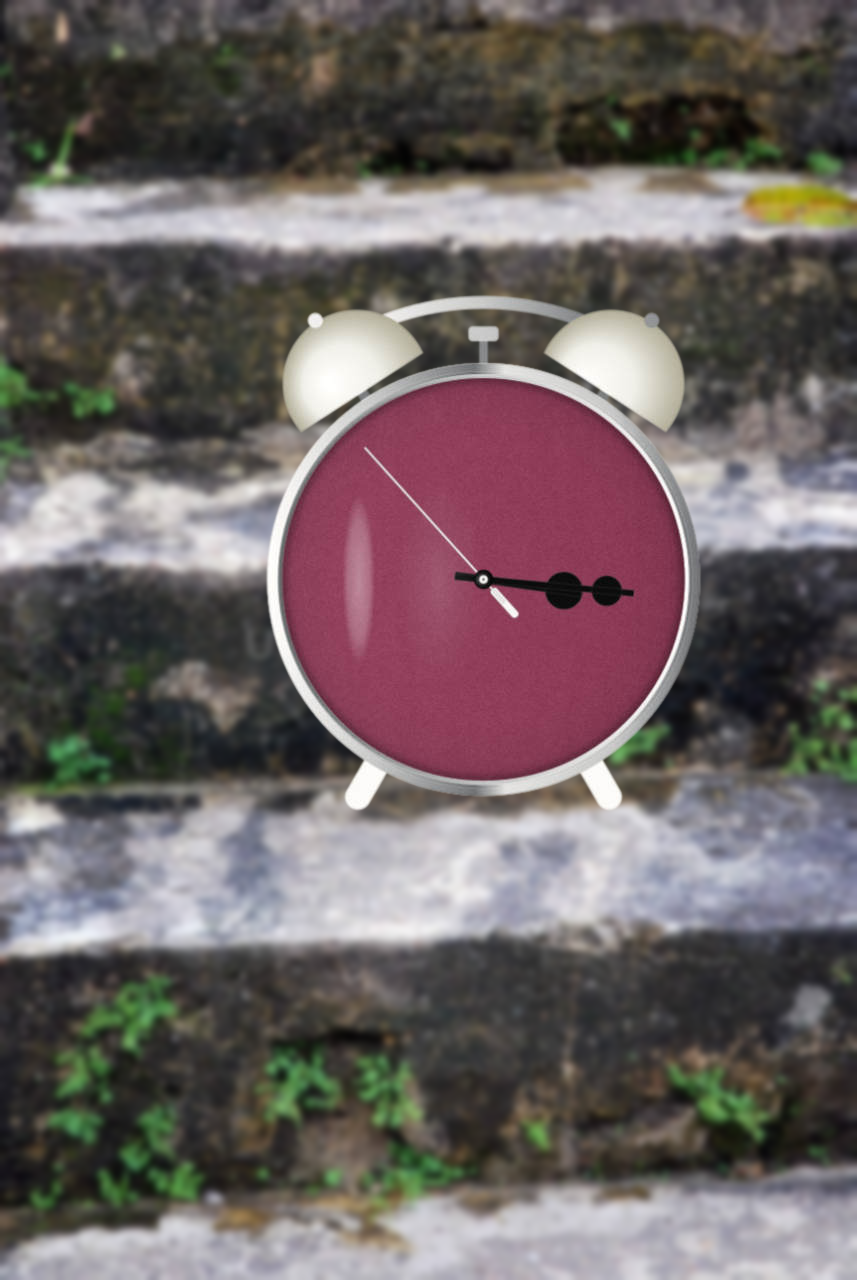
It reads **3:15:53**
